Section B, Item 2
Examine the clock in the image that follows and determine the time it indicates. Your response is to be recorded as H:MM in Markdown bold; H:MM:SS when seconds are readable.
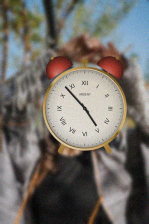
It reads **4:53**
